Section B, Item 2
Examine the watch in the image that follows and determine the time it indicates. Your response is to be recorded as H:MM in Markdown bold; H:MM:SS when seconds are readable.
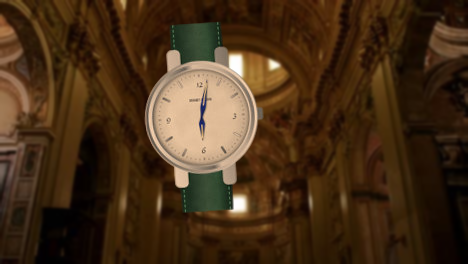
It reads **6:02**
